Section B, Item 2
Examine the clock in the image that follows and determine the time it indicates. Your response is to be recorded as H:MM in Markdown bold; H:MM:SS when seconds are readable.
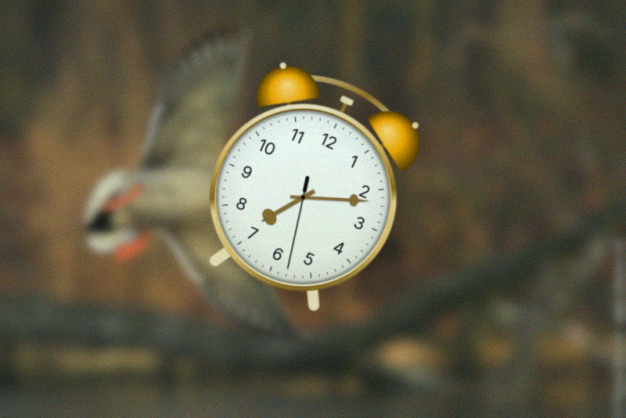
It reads **7:11:28**
